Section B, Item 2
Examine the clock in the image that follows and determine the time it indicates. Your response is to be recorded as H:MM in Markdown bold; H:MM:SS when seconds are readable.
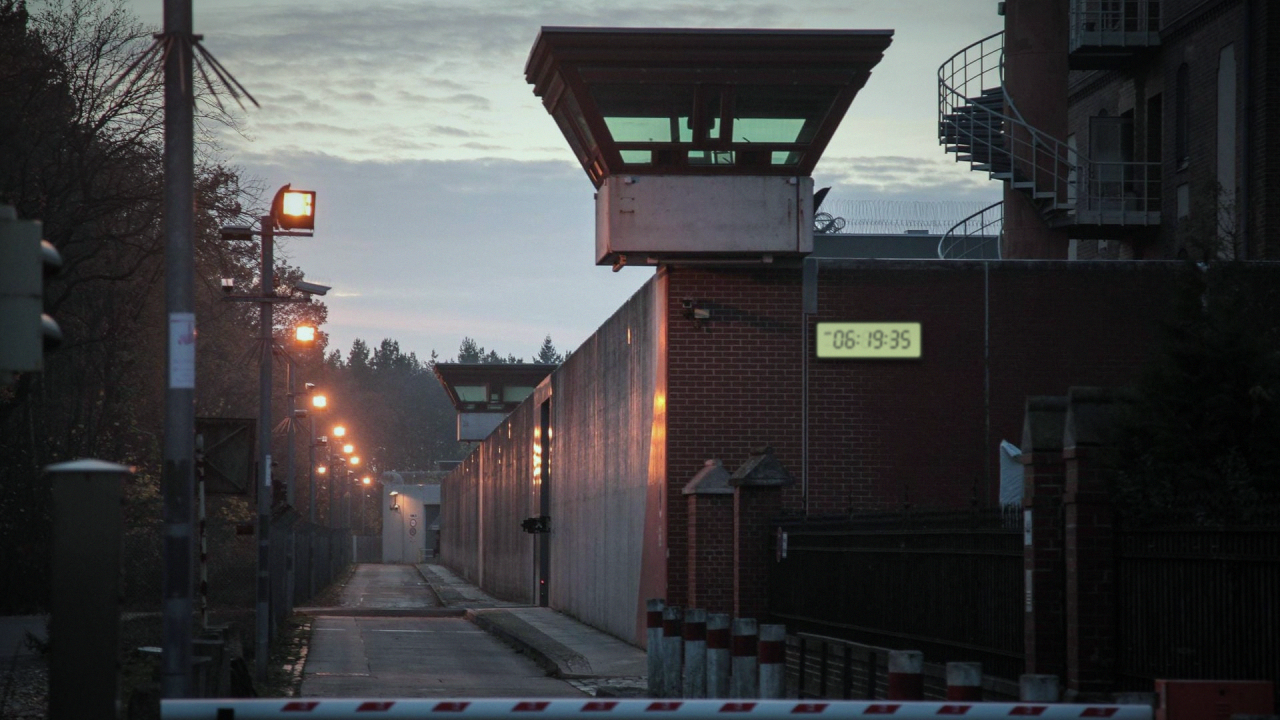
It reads **6:19:35**
